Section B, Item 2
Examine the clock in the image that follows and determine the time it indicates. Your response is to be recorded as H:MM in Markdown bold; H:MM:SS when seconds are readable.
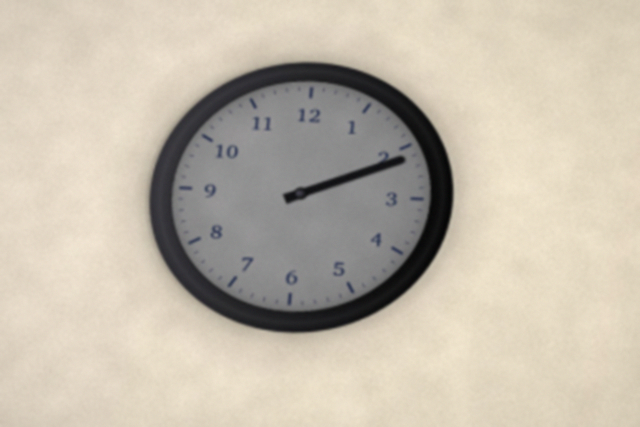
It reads **2:11**
